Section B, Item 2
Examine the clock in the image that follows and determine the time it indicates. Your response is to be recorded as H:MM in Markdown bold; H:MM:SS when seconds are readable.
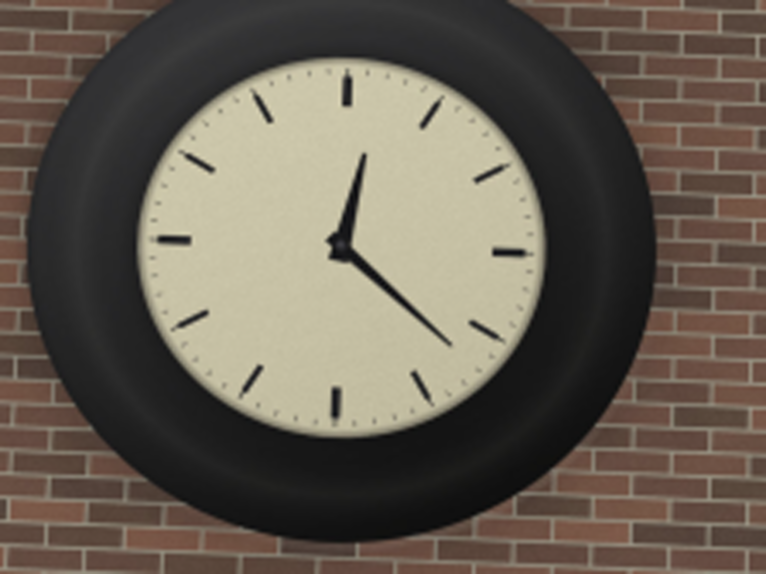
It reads **12:22**
